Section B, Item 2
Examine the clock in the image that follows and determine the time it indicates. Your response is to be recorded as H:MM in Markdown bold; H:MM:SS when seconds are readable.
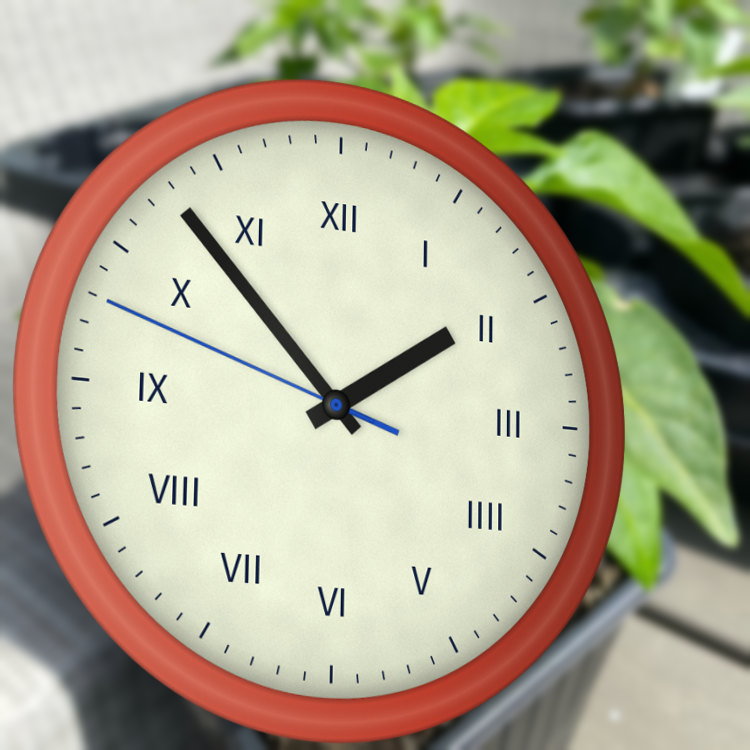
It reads **1:52:48**
